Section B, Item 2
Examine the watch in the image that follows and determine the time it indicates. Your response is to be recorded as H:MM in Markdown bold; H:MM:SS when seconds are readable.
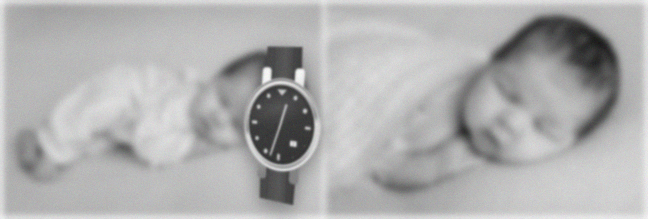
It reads **12:33**
